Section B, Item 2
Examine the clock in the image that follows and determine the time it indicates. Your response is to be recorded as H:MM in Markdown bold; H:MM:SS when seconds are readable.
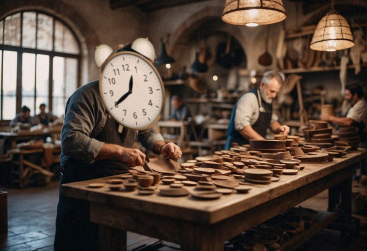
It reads **12:40**
